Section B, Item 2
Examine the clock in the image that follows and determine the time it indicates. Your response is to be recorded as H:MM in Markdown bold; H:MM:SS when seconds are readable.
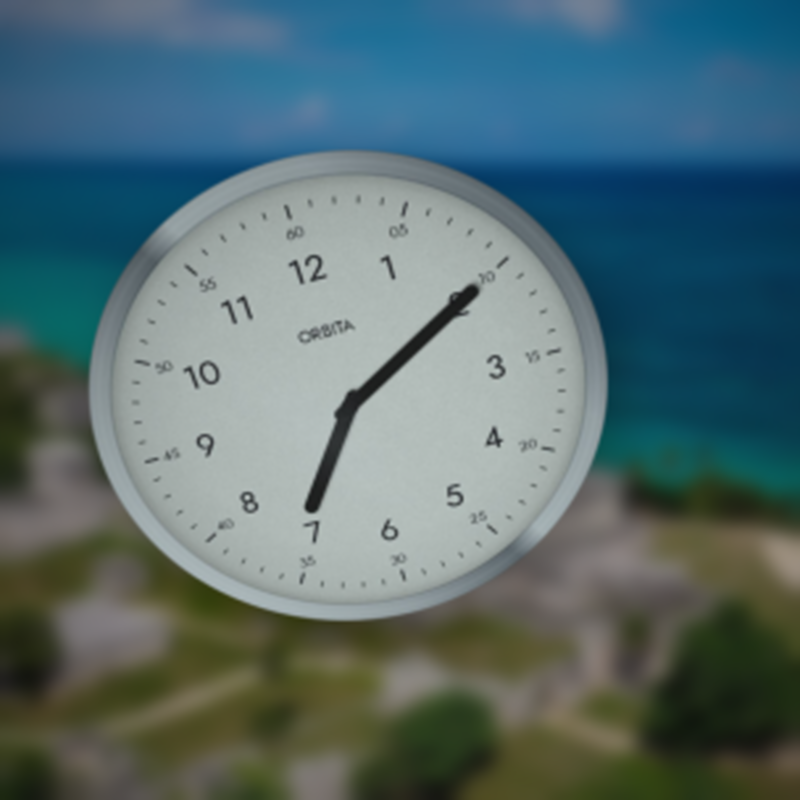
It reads **7:10**
